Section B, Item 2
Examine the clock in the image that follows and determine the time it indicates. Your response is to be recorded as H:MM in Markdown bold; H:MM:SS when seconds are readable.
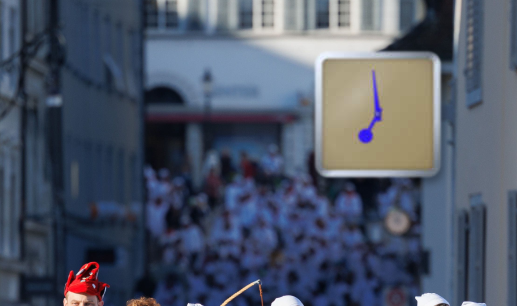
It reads **6:59**
